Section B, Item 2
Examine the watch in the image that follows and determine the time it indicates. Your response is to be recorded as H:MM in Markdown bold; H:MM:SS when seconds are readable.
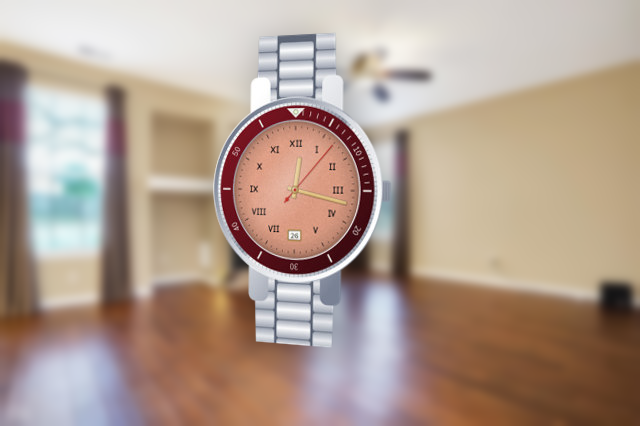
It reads **12:17:07**
